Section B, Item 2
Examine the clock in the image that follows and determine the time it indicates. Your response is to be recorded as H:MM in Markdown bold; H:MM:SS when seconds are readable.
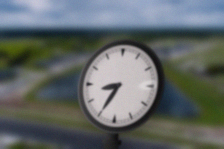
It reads **8:35**
